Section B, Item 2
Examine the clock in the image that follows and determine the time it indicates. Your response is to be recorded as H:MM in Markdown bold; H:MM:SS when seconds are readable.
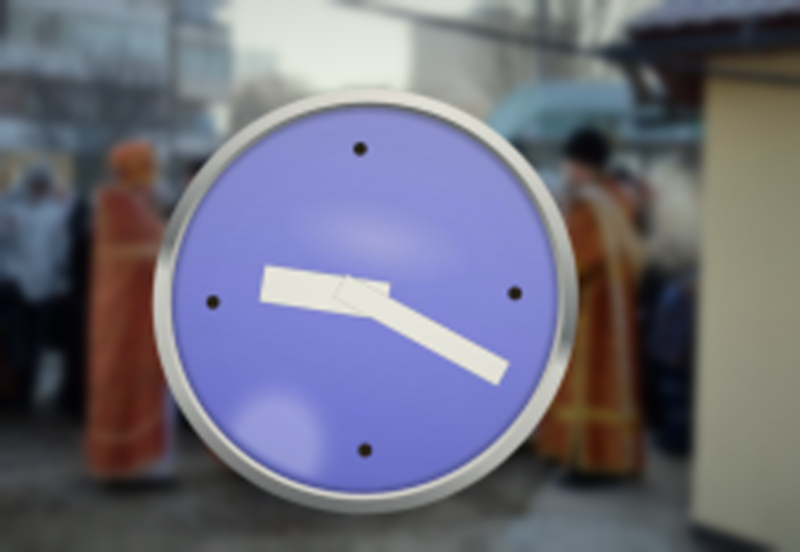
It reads **9:20**
